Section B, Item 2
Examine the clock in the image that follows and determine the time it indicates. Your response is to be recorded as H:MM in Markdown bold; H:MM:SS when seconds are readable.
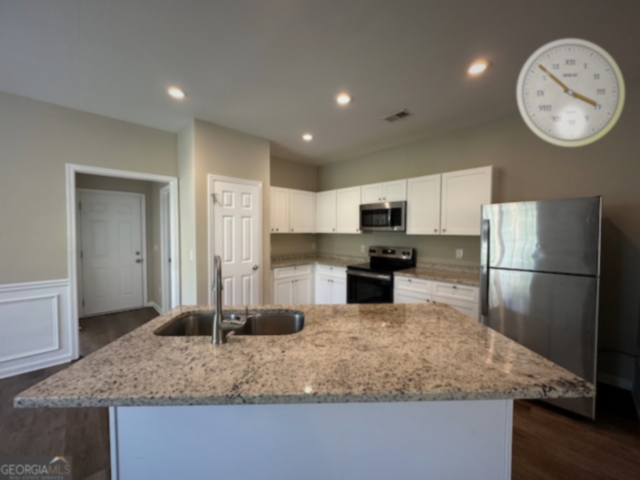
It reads **3:52**
